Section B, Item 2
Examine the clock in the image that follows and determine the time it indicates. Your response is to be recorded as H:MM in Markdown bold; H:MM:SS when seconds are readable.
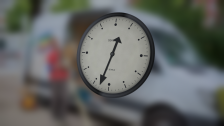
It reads **12:33**
